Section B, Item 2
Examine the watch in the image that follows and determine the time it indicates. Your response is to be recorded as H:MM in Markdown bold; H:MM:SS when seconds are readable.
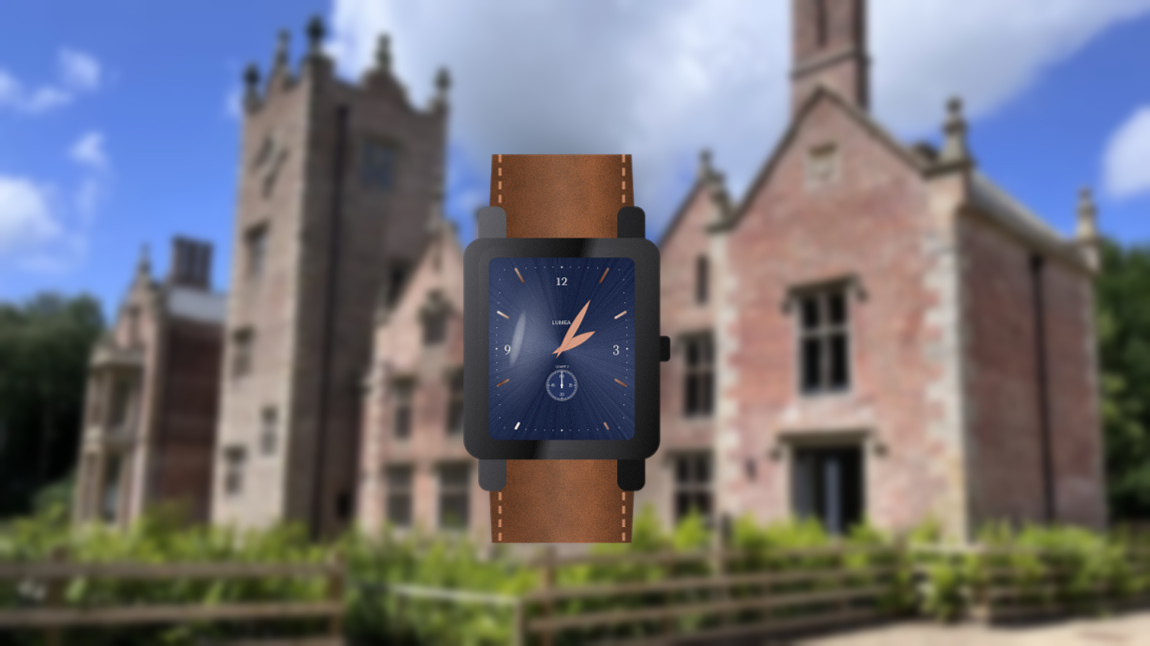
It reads **2:05**
